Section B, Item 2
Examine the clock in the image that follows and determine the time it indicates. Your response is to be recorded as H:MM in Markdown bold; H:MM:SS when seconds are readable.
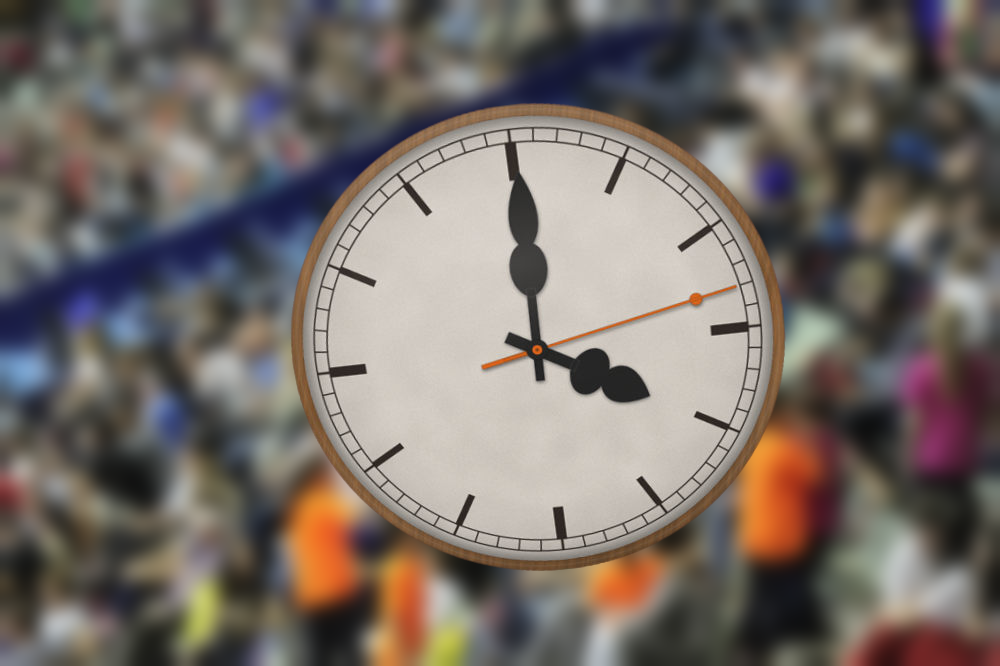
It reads **4:00:13**
